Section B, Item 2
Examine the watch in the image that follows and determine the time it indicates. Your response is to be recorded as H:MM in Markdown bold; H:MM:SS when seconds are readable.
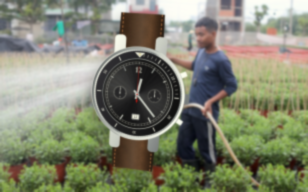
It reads **12:23**
